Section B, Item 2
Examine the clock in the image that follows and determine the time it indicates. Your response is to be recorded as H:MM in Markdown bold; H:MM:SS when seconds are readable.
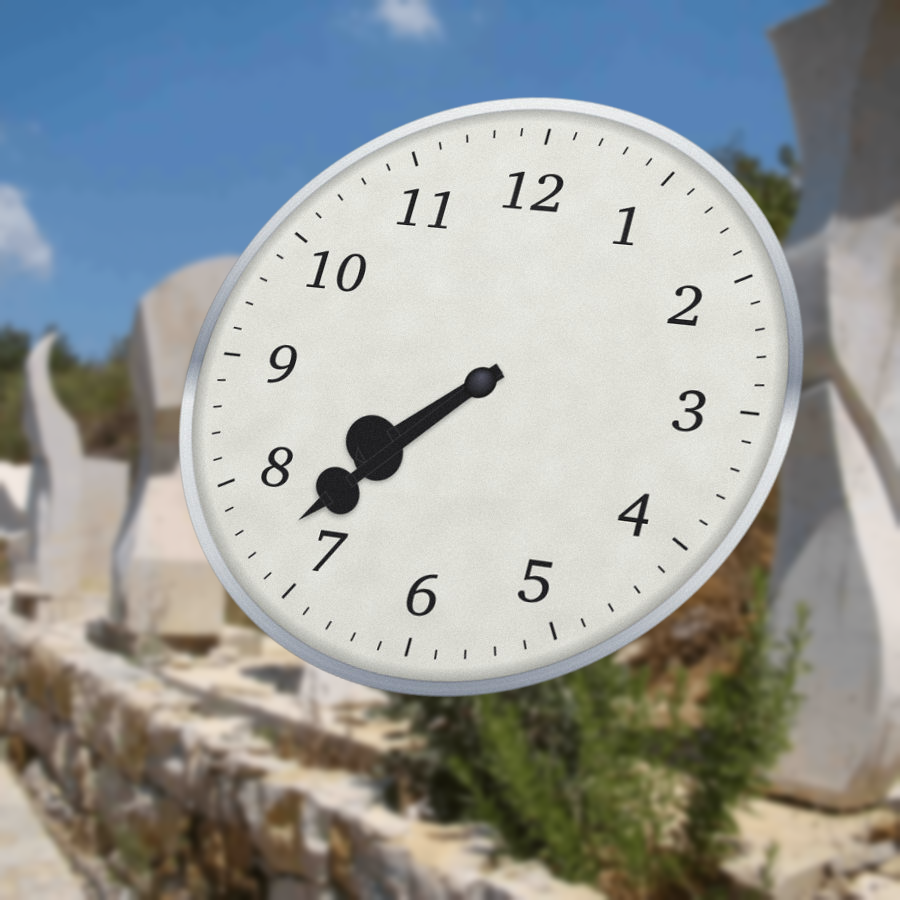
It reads **7:37**
